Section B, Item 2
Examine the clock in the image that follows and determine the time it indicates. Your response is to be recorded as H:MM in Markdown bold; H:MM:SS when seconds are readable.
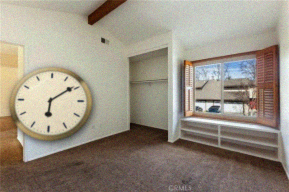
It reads **6:09**
